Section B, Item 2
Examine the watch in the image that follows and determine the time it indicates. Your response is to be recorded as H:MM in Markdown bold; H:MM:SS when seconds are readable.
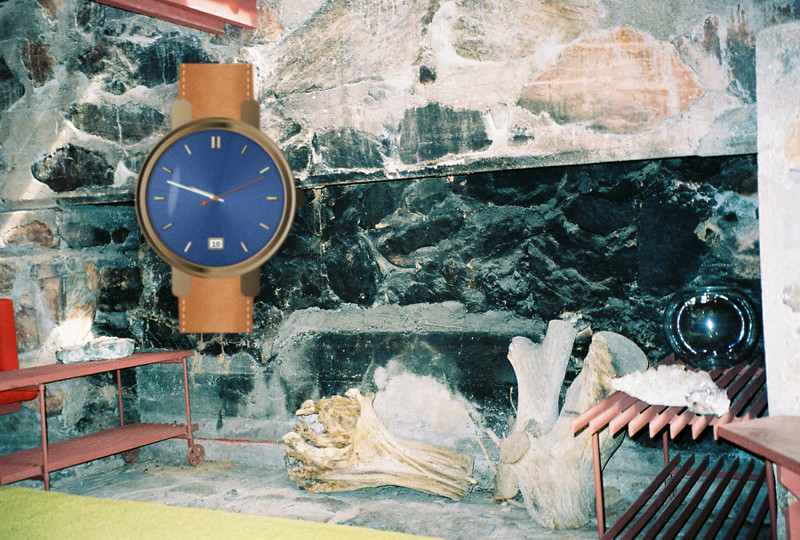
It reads **9:48:11**
